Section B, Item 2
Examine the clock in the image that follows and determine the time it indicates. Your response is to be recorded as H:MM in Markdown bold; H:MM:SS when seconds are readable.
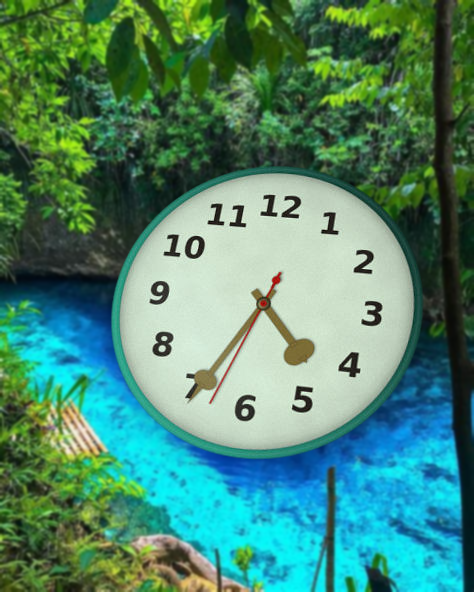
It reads **4:34:33**
